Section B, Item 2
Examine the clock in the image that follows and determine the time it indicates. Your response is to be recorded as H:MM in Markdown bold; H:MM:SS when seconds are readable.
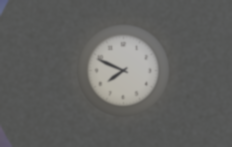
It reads **7:49**
